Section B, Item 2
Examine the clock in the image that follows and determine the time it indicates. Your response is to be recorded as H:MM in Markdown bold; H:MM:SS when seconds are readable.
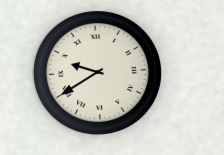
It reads **9:40**
